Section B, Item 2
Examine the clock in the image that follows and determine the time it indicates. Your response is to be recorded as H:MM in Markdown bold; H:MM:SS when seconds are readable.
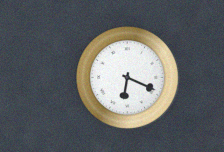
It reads **6:19**
